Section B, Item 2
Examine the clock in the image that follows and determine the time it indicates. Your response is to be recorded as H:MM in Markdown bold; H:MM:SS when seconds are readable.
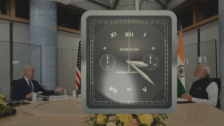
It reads **3:22**
